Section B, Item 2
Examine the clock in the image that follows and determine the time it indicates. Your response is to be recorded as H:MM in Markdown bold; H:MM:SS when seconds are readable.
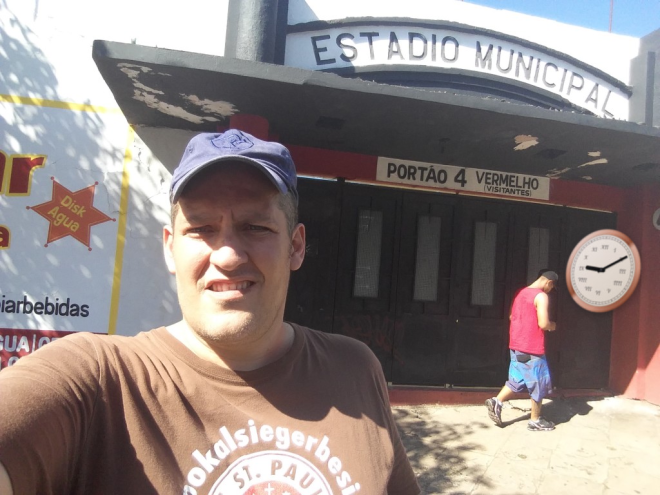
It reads **9:10**
